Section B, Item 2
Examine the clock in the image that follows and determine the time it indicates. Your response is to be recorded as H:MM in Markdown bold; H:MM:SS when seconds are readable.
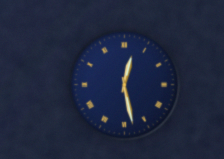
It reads **12:28**
